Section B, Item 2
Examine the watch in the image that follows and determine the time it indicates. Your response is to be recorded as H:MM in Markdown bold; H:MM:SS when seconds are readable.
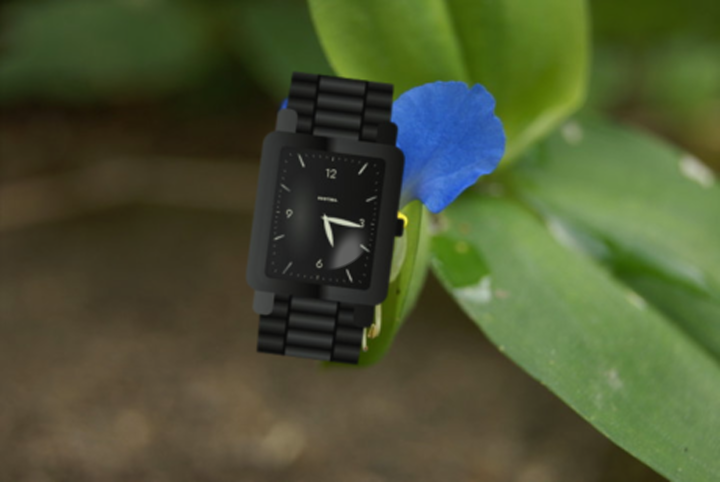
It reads **5:16**
